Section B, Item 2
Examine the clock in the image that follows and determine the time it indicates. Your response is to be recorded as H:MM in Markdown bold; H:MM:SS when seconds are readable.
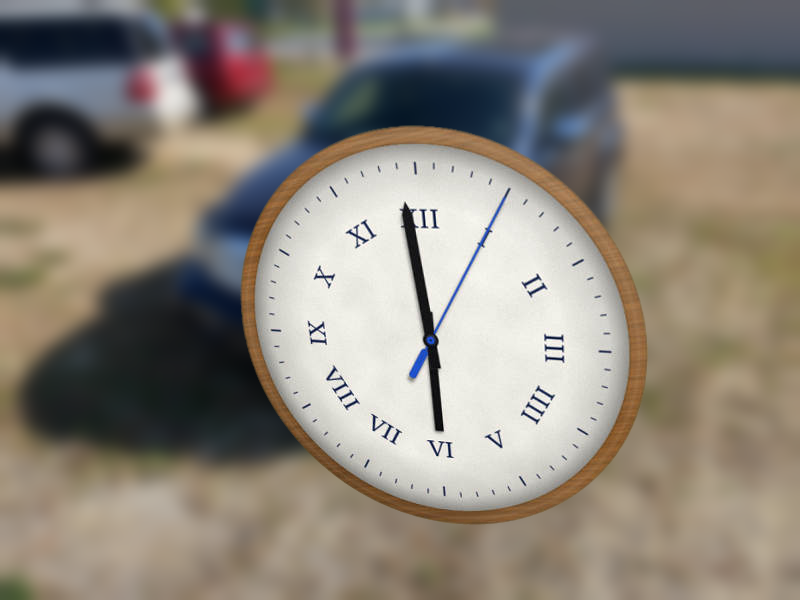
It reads **5:59:05**
